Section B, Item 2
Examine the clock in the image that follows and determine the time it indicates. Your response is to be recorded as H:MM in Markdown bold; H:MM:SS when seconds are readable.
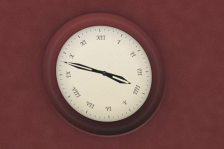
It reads **3:48**
